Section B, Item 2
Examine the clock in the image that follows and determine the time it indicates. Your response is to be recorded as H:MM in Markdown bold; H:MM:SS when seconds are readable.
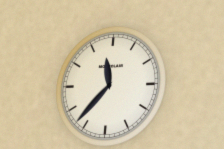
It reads **11:37**
